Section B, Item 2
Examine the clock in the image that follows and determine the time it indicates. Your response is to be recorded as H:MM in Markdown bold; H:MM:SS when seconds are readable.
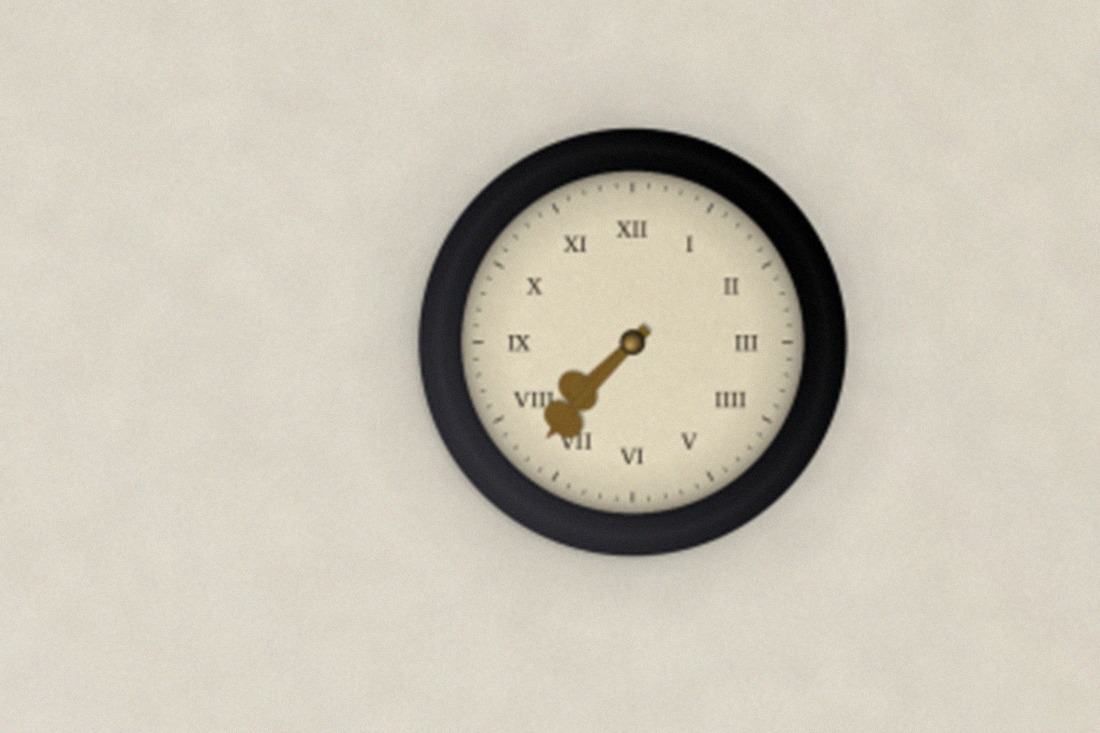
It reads **7:37**
